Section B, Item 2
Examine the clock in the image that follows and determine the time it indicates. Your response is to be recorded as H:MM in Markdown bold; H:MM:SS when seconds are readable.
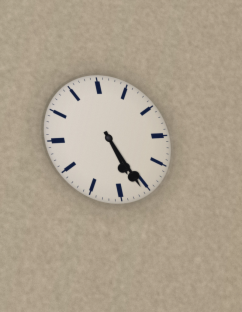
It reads **5:26**
